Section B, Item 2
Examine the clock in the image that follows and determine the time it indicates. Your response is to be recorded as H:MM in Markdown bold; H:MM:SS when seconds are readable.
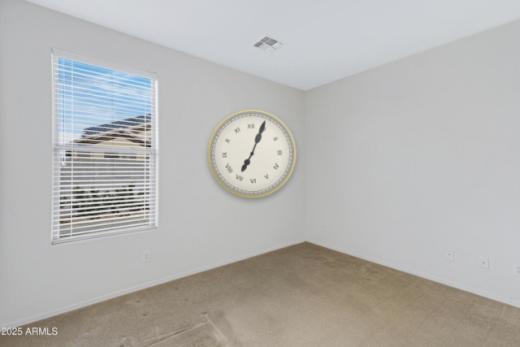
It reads **7:04**
